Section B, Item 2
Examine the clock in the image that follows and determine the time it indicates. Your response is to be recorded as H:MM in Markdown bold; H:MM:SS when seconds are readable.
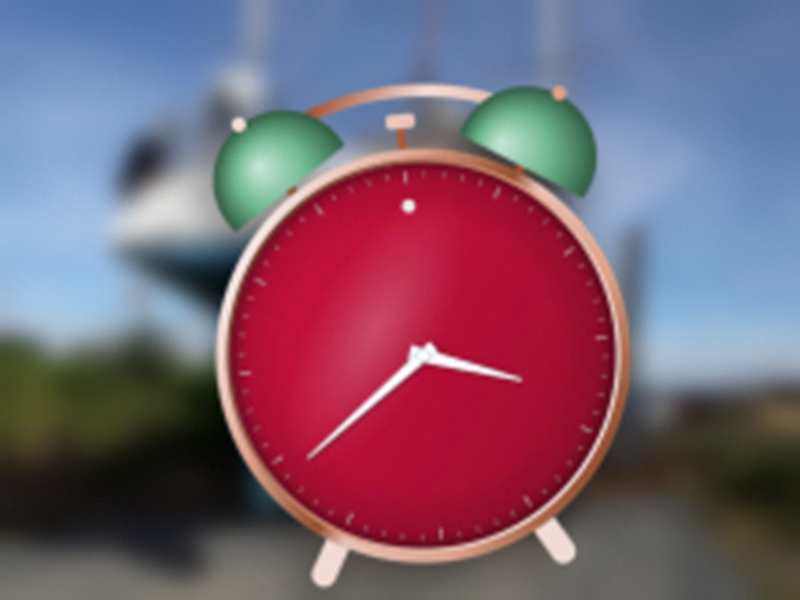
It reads **3:39**
